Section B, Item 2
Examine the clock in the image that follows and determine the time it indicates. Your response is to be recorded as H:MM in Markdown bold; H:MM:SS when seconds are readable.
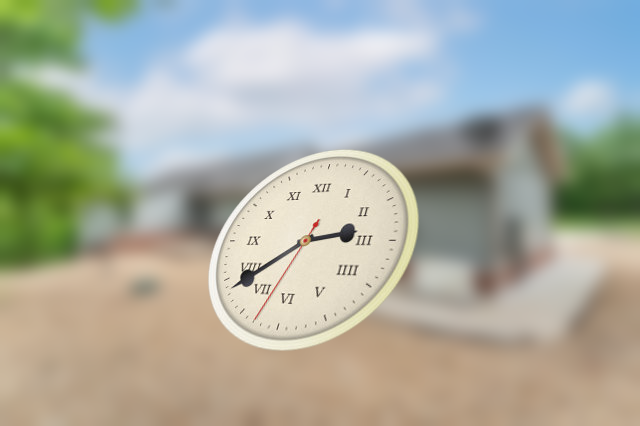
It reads **2:38:33**
